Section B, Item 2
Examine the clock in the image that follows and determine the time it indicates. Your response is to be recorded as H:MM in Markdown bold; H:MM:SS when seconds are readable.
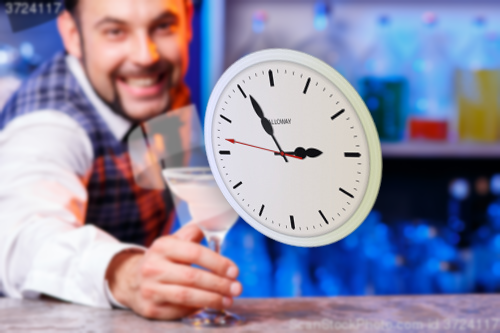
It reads **2:55:47**
